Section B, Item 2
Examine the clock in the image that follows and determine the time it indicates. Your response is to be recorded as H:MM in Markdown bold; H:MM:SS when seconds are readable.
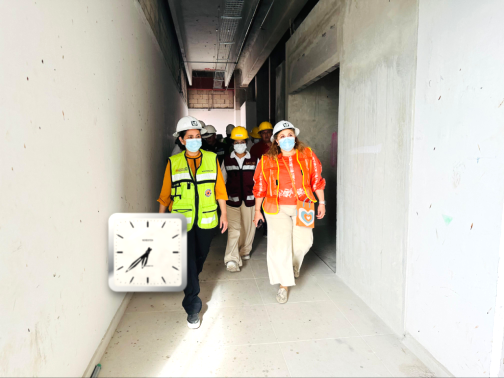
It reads **6:38**
